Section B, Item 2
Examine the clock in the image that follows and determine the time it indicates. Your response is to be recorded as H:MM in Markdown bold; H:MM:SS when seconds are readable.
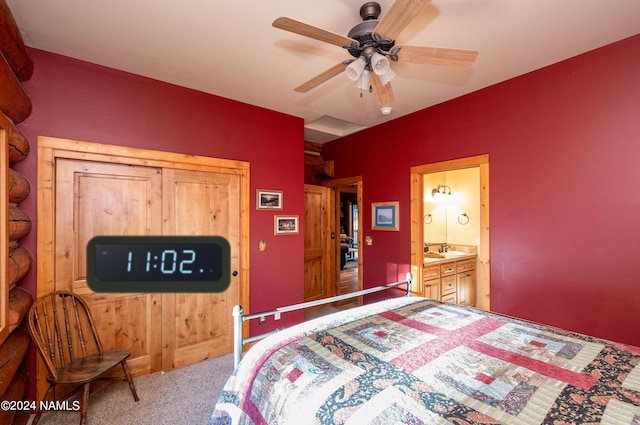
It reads **11:02**
